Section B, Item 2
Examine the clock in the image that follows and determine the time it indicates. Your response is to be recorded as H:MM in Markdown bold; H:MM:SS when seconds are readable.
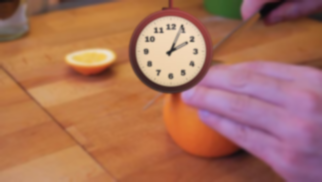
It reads **2:04**
